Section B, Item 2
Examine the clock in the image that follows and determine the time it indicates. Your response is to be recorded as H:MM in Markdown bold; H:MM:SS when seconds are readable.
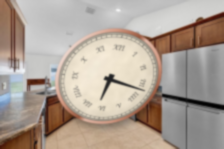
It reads **6:17**
